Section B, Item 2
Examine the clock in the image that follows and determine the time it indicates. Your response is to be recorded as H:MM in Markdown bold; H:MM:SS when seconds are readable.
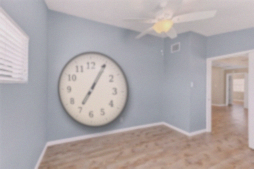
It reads **7:05**
